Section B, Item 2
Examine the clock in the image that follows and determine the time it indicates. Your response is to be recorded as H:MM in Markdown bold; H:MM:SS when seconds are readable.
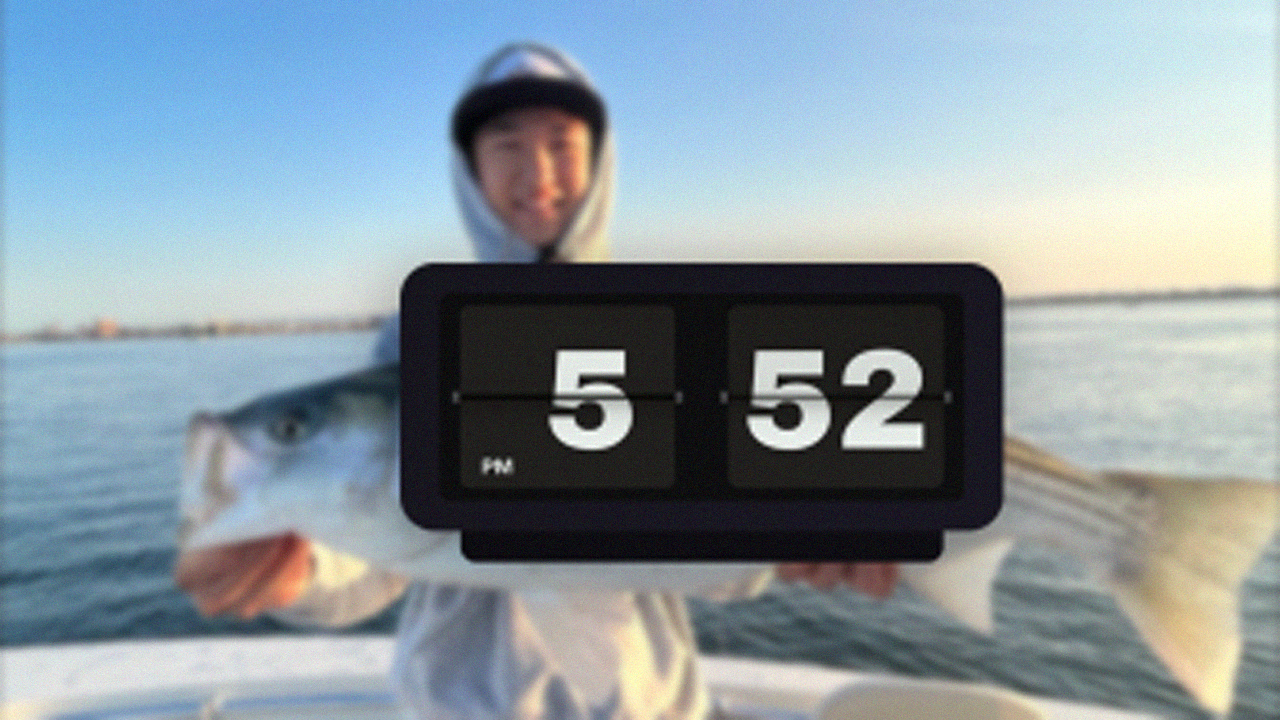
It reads **5:52**
